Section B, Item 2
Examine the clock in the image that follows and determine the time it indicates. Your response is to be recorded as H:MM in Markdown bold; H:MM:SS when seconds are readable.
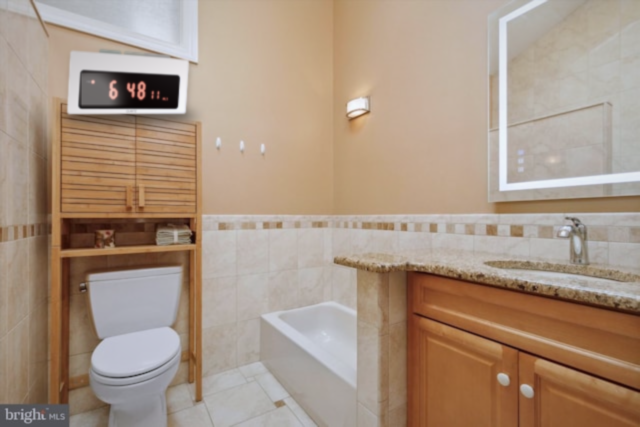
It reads **6:48**
